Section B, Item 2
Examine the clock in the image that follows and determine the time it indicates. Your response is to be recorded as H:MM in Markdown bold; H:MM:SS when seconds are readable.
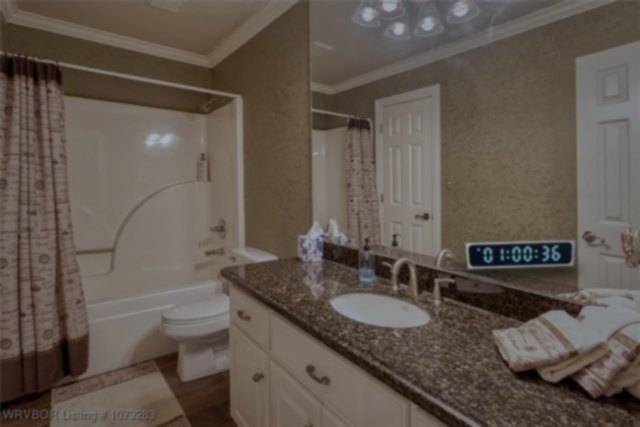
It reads **1:00:36**
